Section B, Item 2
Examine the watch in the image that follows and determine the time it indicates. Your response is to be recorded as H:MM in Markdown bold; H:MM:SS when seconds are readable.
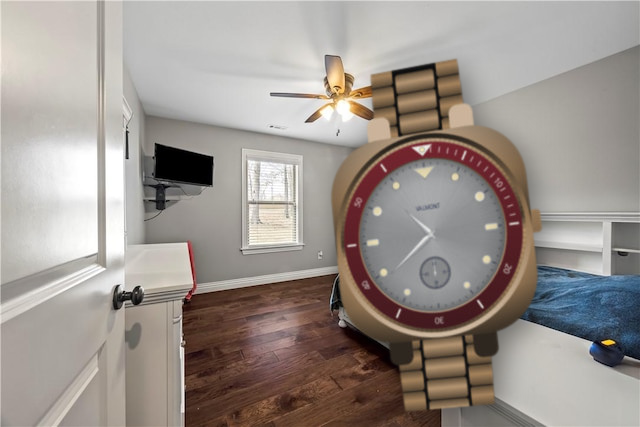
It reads **10:39**
